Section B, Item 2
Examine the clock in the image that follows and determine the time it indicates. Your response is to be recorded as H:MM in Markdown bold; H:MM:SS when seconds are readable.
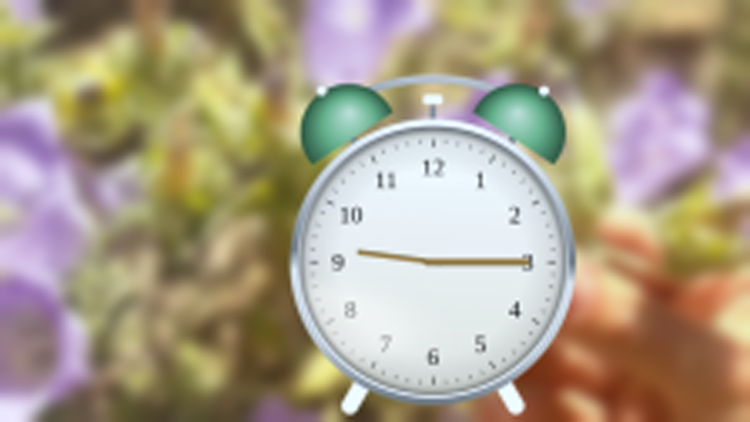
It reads **9:15**
